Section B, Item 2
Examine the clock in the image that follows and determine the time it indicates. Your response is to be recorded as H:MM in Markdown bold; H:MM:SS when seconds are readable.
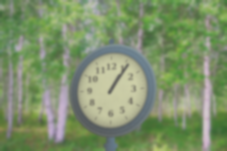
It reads **1:06**
